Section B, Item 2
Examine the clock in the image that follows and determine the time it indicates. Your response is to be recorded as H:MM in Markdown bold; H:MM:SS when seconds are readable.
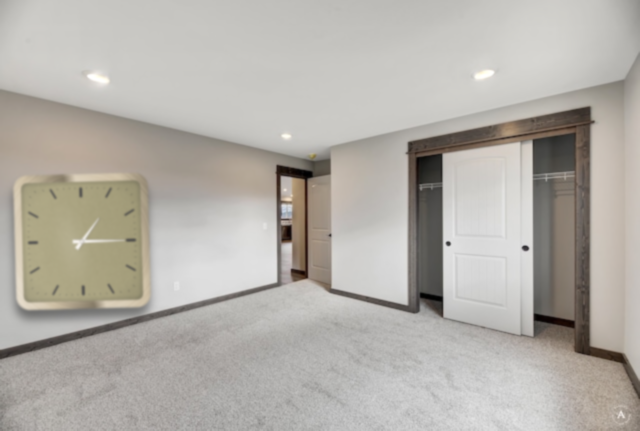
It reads **1:15**
